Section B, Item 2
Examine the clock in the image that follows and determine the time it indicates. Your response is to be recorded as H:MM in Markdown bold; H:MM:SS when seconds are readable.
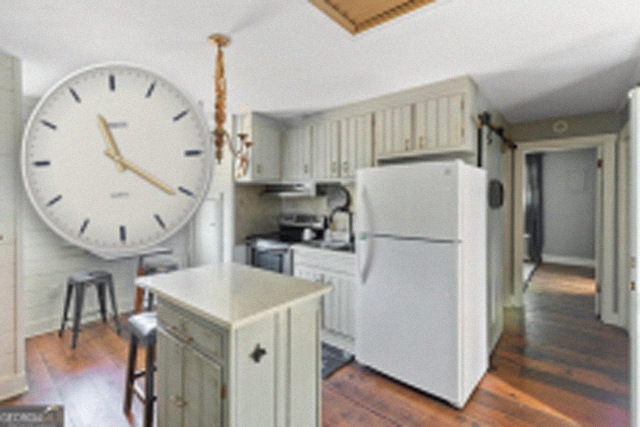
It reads **11:21**
